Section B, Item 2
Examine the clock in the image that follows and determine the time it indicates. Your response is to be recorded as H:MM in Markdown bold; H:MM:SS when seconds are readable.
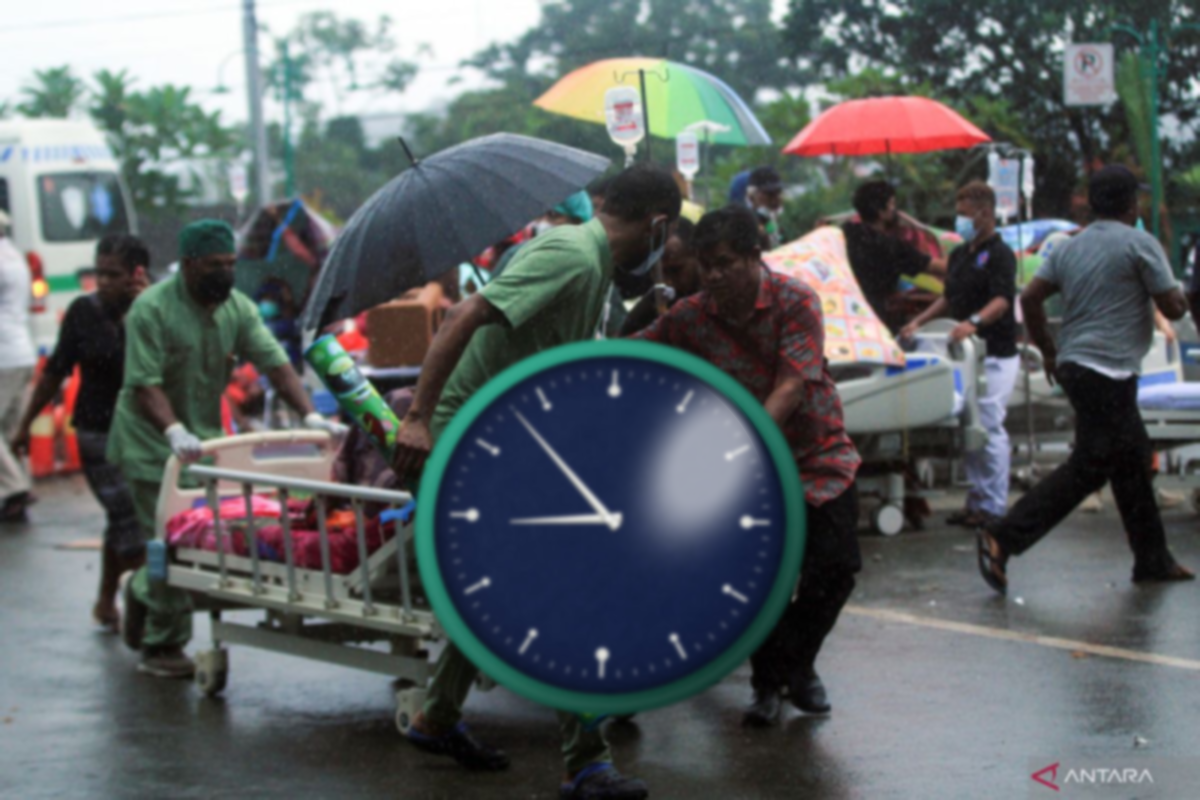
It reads **8:53**
